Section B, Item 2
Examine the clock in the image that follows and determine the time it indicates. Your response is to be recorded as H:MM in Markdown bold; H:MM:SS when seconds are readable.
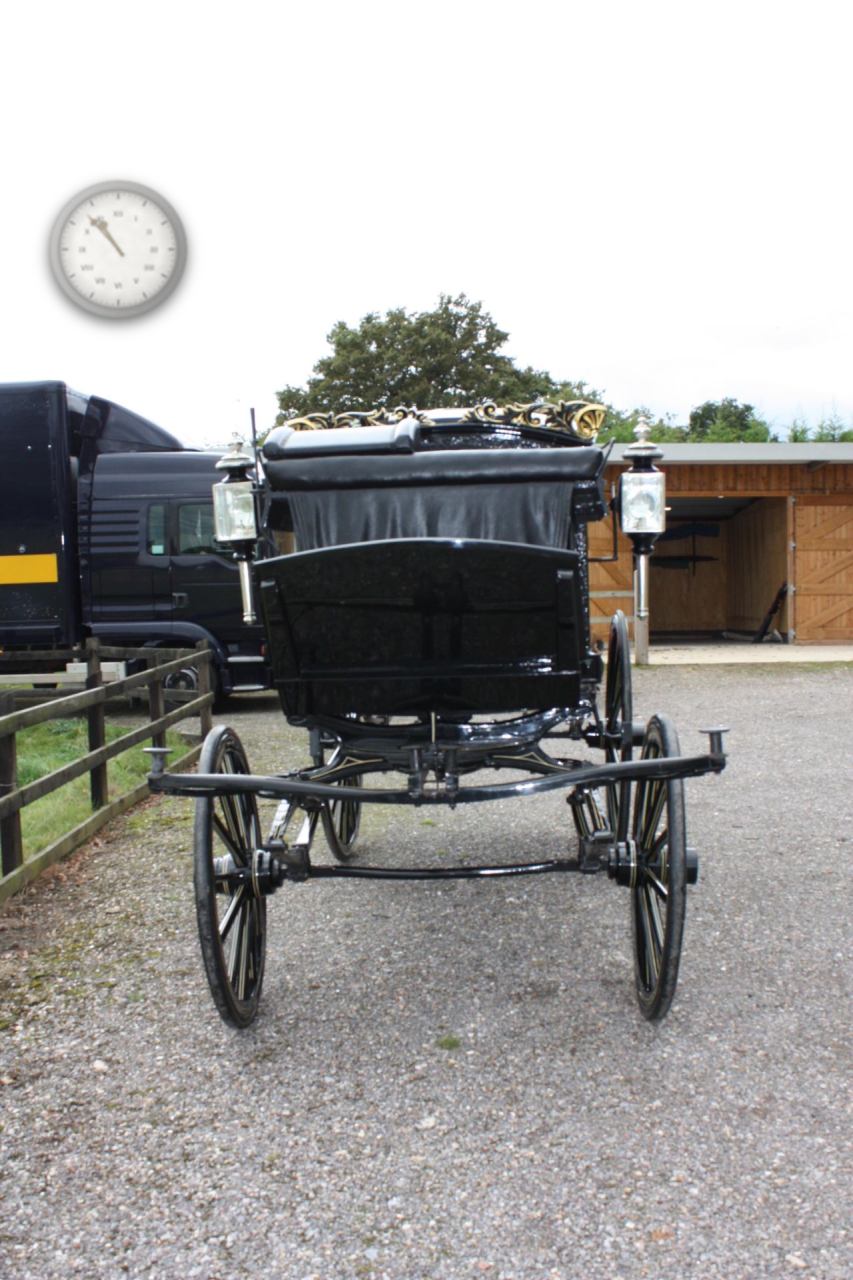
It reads **10:53**
